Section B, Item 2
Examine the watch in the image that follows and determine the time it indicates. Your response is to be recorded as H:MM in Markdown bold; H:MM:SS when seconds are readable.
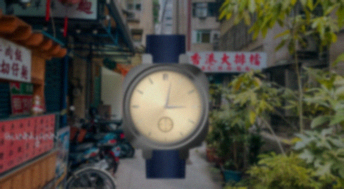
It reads **3:02**
